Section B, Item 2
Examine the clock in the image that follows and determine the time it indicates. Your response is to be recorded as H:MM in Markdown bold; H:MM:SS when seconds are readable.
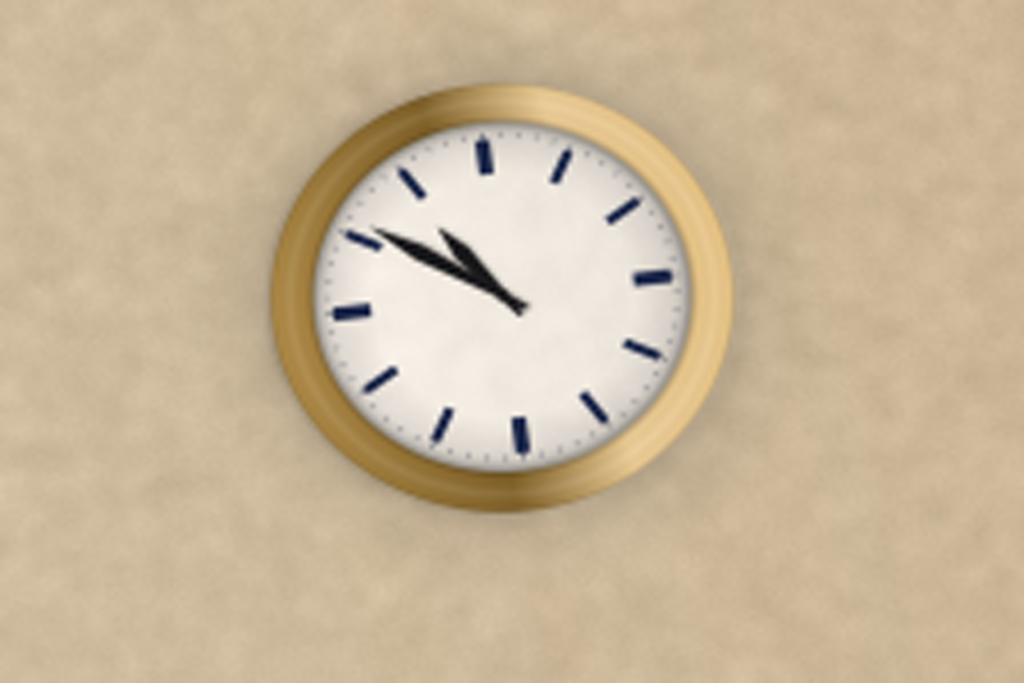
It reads **10:51**
